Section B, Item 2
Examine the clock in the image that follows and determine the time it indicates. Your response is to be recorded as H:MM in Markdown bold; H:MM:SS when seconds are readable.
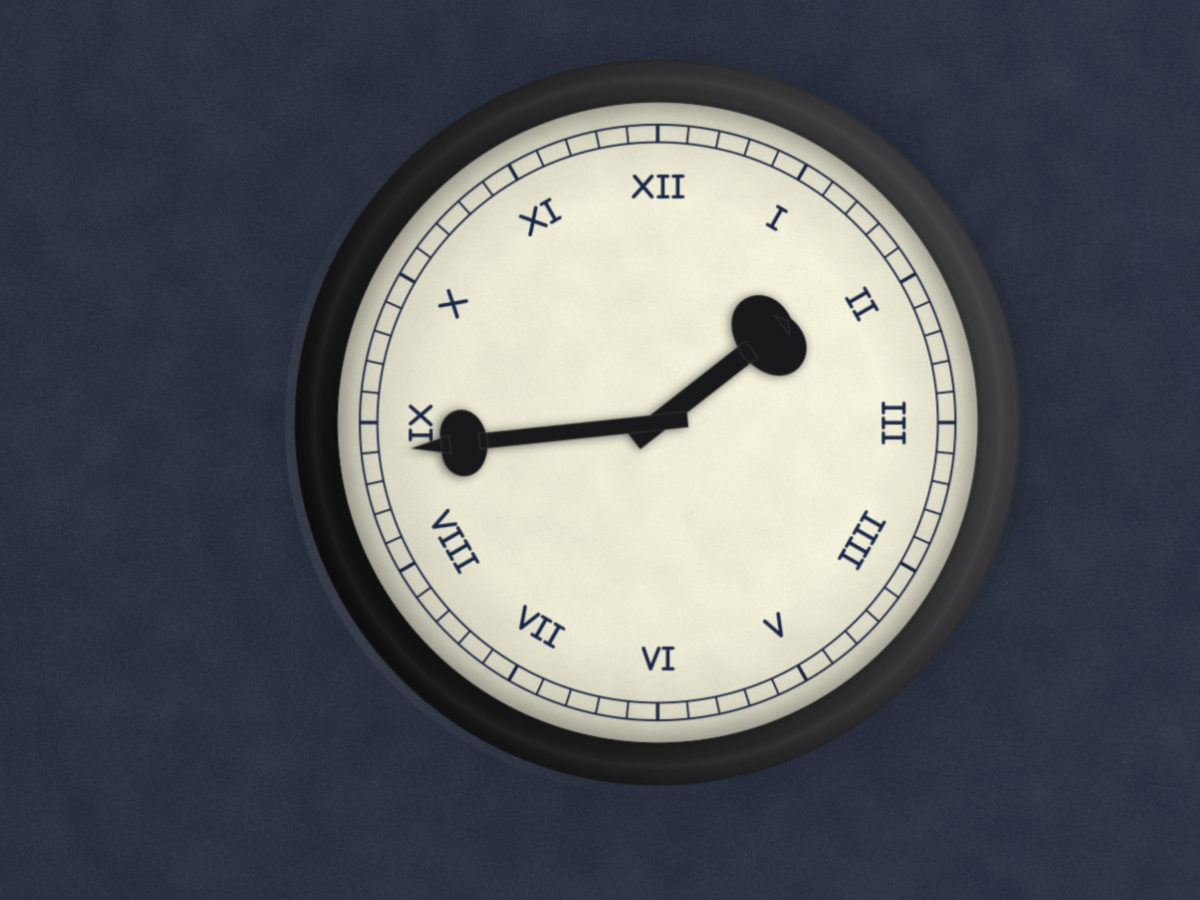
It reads **1:44**
